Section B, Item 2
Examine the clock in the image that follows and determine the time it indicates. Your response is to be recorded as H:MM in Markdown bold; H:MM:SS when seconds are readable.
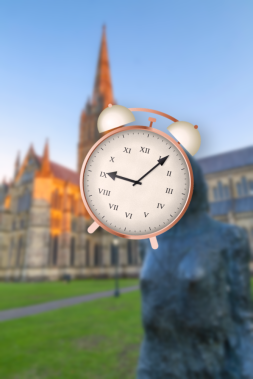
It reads **9:06**
